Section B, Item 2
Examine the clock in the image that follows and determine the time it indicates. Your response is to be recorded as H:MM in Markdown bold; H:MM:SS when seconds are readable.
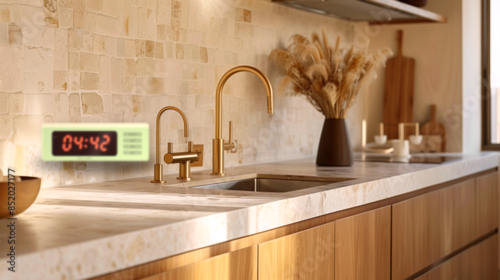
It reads **4:42**
